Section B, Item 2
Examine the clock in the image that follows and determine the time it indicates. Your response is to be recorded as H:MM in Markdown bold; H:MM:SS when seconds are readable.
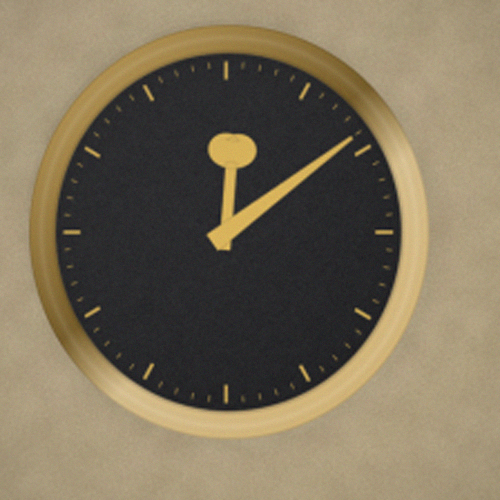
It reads **12:09**
